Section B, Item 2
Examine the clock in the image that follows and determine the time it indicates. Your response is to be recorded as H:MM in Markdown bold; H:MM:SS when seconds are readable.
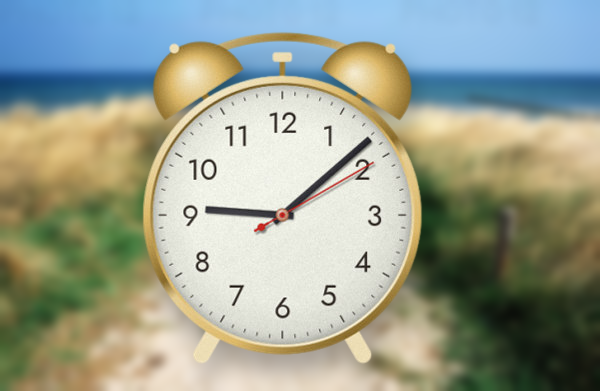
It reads **9:08:10**
